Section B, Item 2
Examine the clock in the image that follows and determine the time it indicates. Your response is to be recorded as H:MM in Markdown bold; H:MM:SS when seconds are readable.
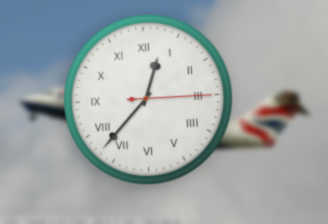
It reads **12:37:15**
